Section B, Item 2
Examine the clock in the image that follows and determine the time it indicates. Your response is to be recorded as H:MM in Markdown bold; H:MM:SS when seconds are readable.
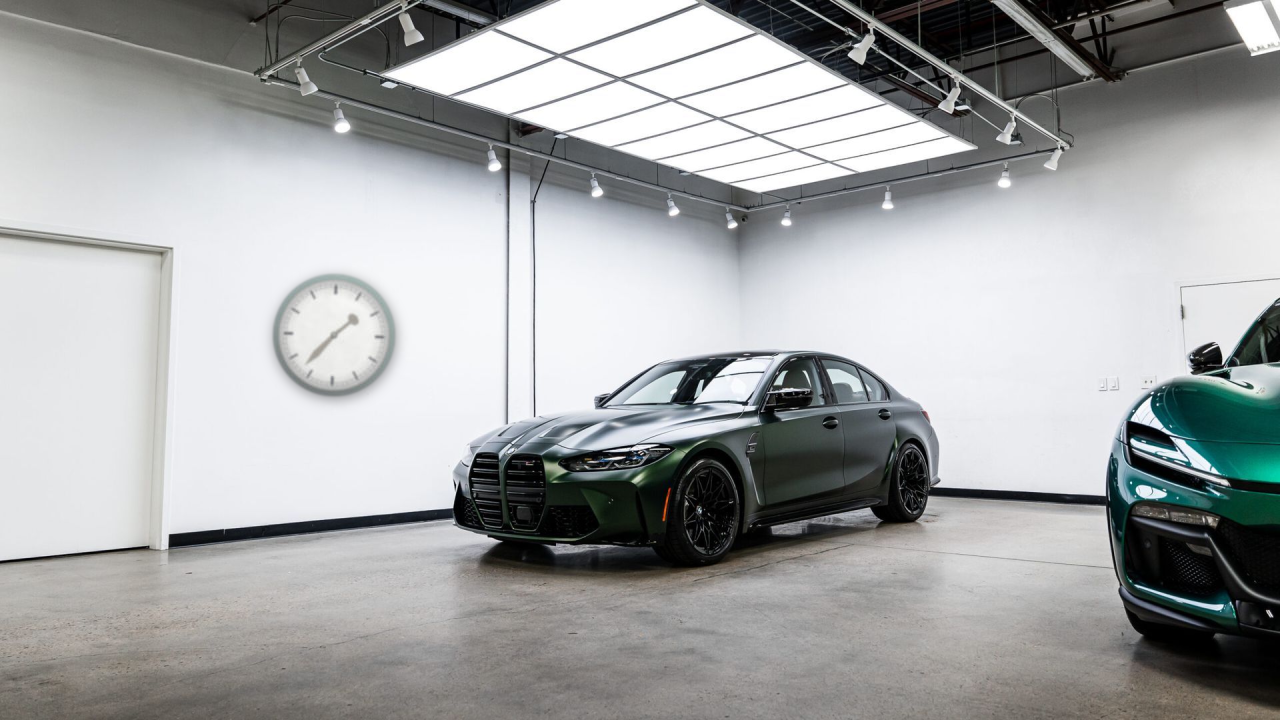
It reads **1:37**
